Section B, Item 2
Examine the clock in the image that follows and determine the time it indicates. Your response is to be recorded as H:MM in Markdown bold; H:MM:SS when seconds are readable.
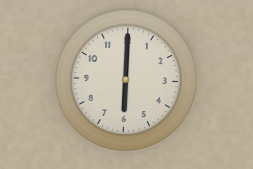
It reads **6:00**
